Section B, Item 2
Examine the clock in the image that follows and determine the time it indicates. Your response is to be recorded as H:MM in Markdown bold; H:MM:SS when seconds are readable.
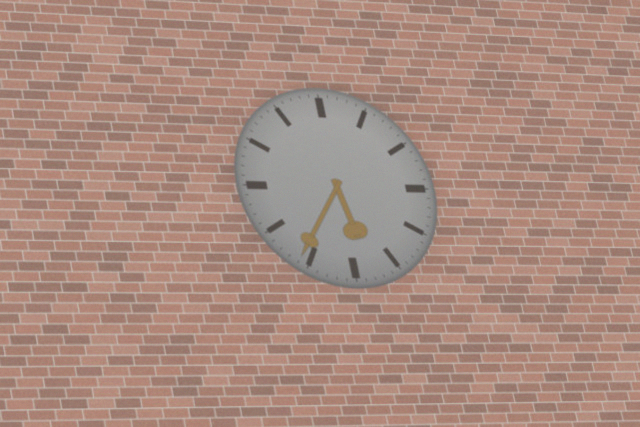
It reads **5:36**
